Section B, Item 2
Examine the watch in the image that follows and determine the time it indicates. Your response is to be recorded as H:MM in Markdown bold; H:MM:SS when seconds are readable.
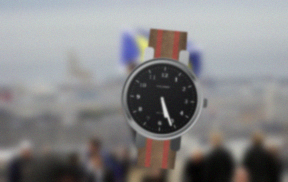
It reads **5:26**
